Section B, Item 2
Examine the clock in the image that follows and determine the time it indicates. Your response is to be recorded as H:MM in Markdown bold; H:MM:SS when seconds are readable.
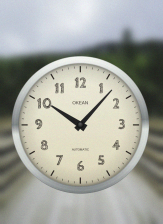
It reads **10:07**
